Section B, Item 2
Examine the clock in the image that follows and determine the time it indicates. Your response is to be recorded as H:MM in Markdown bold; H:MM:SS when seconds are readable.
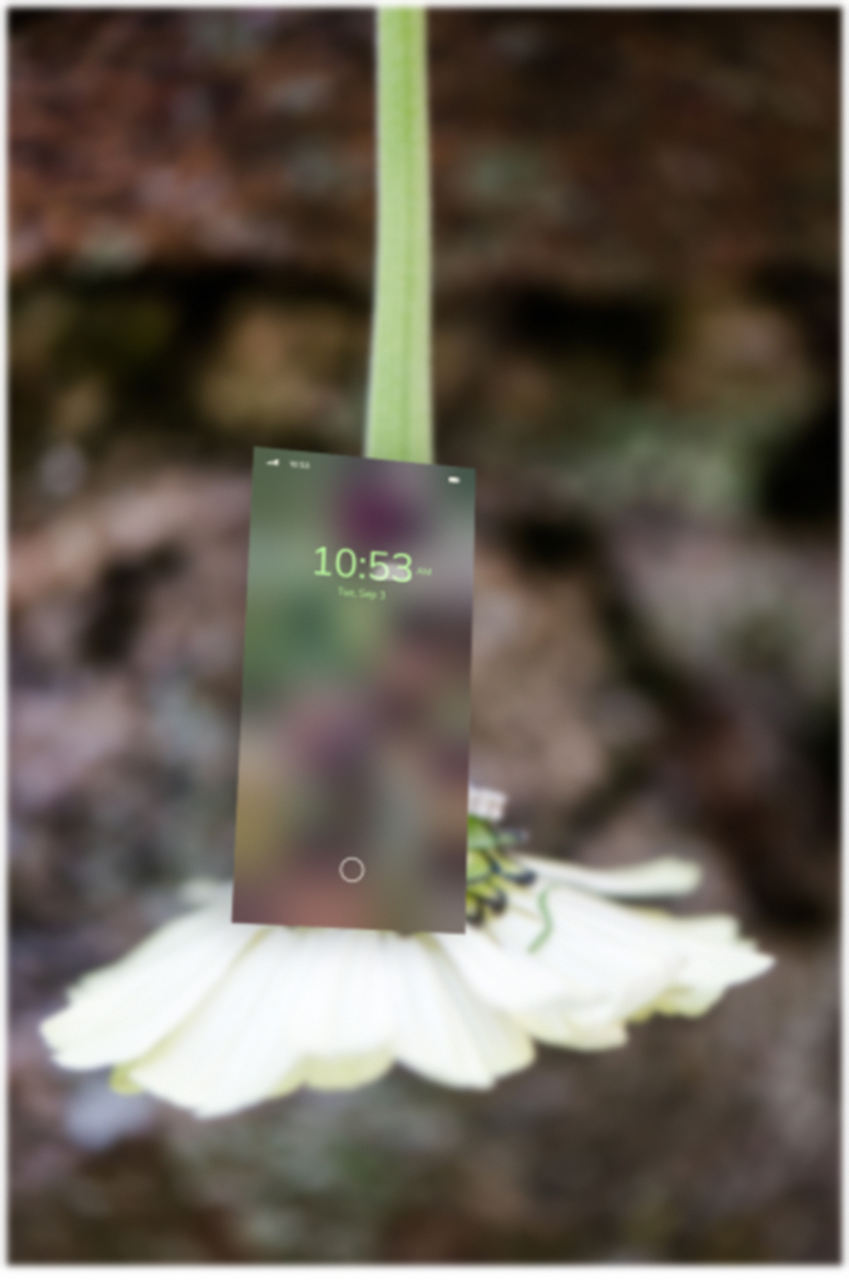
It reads **10:53**
